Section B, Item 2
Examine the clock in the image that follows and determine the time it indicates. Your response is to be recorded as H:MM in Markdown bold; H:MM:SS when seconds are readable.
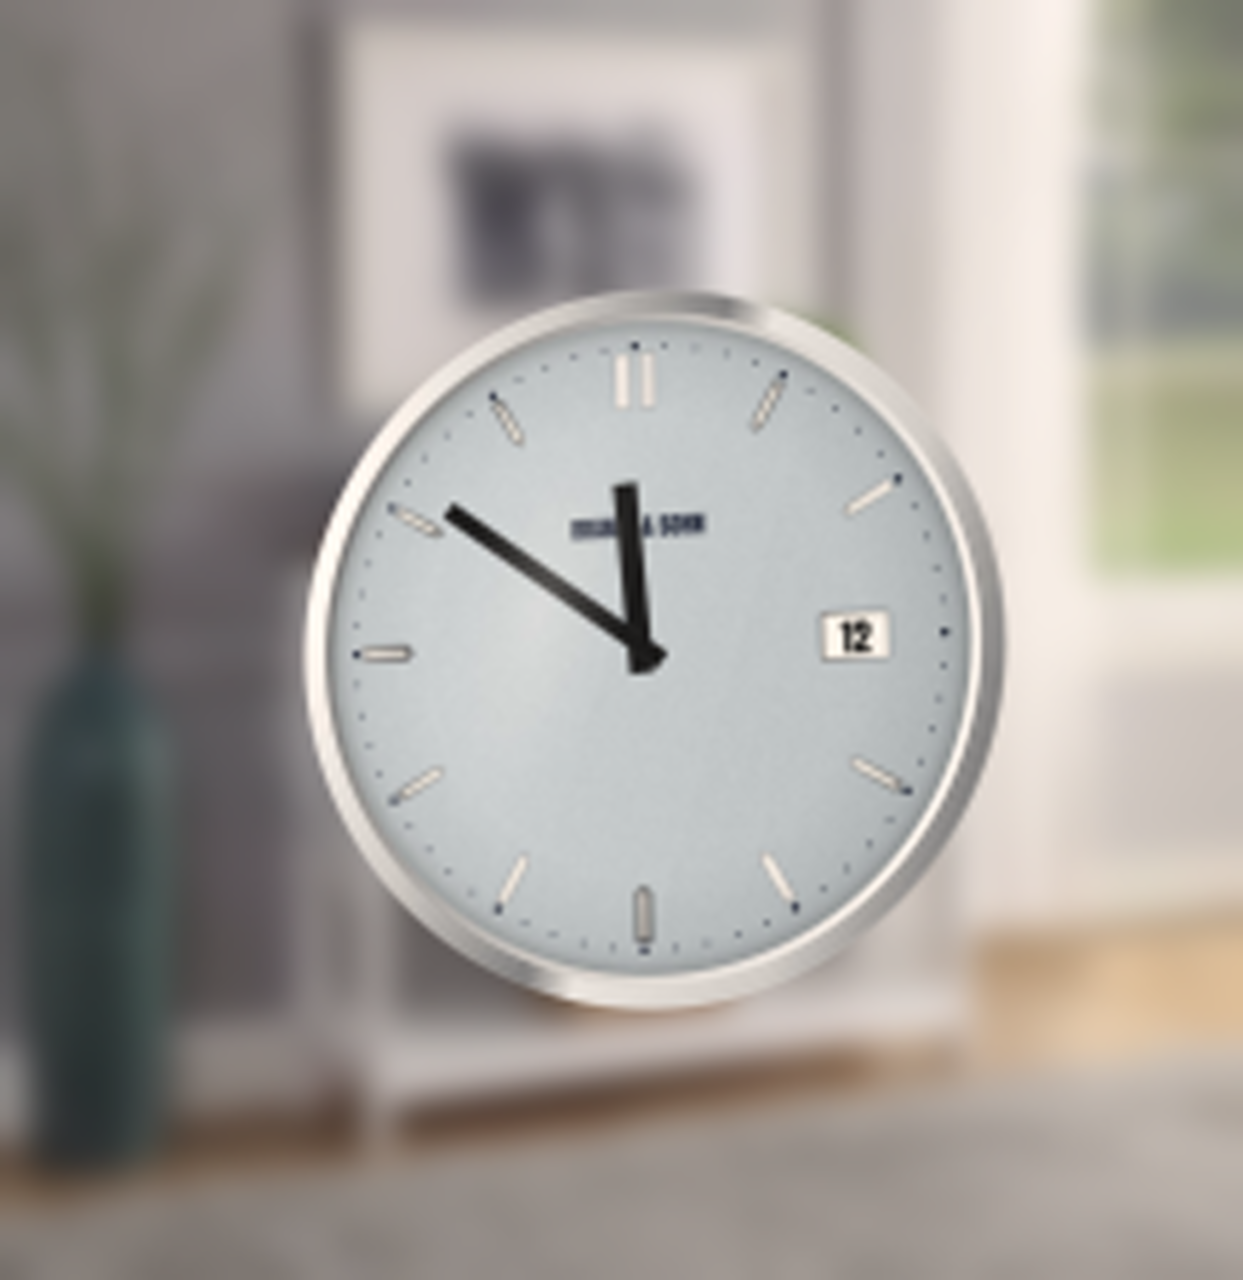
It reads **11:51**
